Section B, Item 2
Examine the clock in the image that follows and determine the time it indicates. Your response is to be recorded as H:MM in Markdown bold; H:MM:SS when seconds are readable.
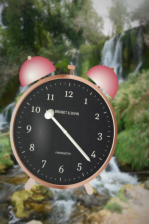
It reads **10:22**
